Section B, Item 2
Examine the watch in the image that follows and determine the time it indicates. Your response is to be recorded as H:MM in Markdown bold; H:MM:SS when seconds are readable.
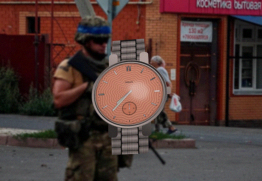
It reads **7:37**
